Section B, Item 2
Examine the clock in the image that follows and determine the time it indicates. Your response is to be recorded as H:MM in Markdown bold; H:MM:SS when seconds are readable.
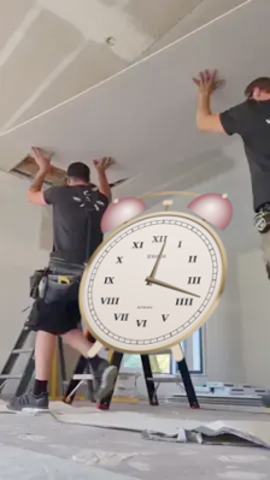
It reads **12:18**
